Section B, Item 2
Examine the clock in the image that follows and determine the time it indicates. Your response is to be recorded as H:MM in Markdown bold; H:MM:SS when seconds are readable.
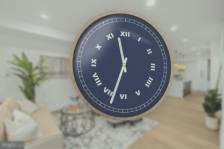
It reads **11:33**
